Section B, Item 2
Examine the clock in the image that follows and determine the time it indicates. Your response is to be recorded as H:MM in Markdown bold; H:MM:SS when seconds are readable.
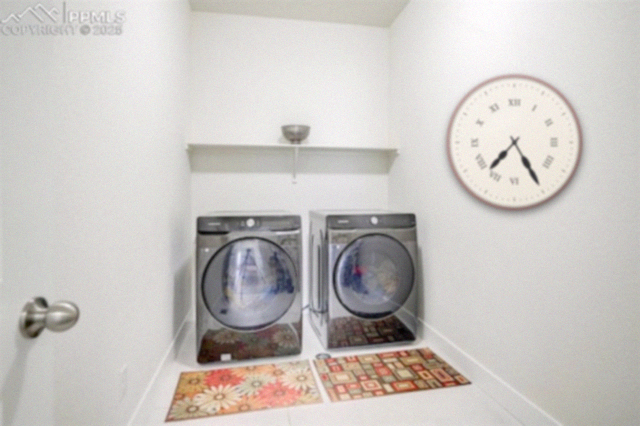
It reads **7:25**
